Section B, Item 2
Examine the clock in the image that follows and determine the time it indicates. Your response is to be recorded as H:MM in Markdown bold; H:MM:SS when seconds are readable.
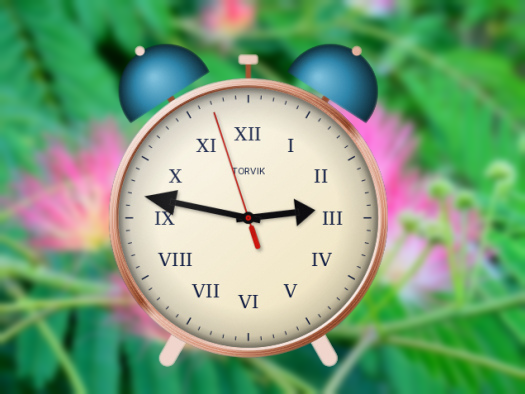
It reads **2:46:57**
